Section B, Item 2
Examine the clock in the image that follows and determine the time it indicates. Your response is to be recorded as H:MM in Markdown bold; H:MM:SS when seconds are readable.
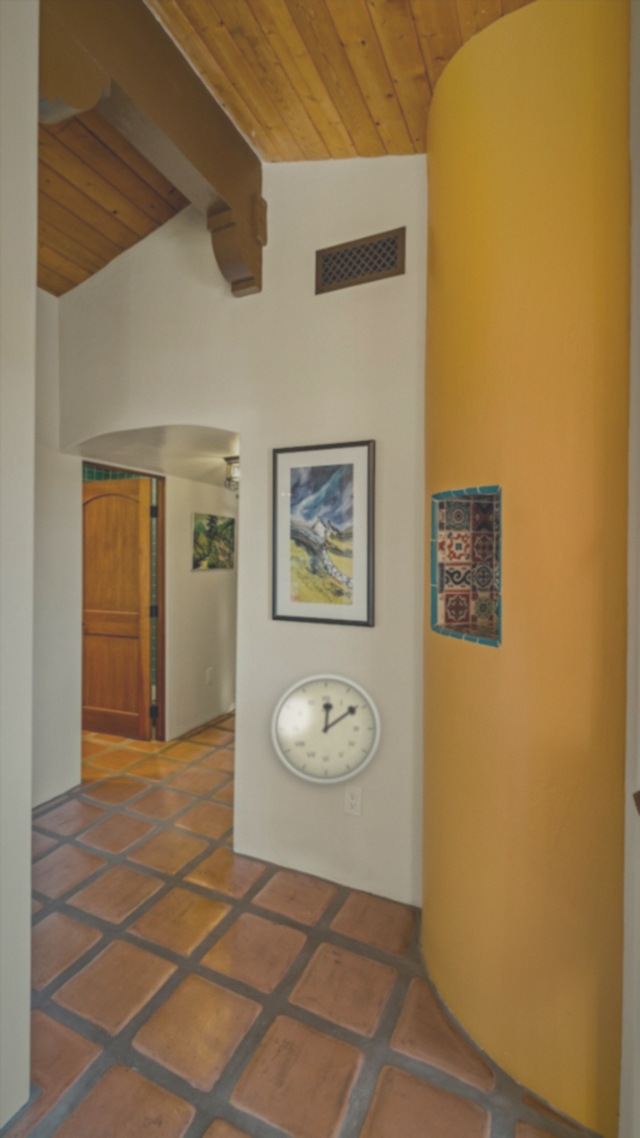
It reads **12:09**
